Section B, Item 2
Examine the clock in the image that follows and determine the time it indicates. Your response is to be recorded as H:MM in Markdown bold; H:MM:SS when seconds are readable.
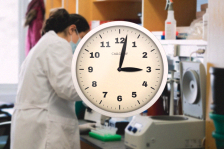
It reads **3:02**
